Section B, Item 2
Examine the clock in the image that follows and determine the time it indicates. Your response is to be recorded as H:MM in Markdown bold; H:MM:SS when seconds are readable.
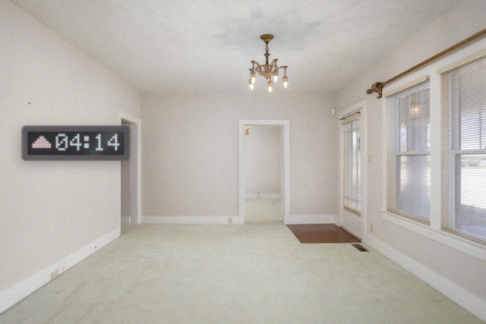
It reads **4:14**
